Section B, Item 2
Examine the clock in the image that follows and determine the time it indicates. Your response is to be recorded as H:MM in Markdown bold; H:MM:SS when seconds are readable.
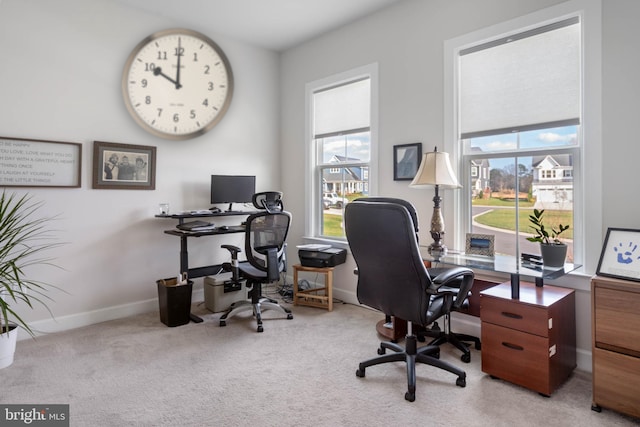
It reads **10:00**
